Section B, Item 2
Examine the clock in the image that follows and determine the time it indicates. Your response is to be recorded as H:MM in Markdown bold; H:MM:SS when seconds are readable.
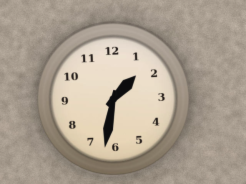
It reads **1:32**
